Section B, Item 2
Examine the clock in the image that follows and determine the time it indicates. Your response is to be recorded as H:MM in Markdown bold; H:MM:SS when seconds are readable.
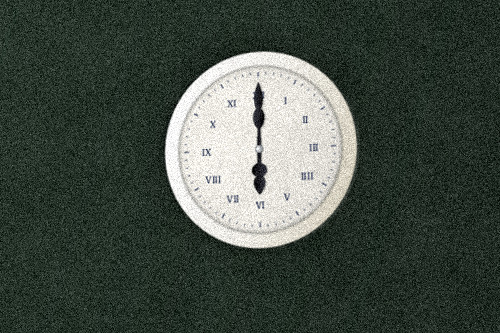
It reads **6:00**
